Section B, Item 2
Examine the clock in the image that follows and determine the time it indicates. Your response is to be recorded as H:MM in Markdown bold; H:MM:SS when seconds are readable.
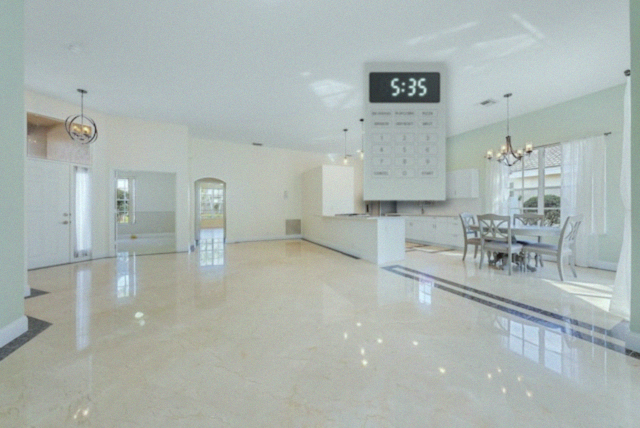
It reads **5:35**
